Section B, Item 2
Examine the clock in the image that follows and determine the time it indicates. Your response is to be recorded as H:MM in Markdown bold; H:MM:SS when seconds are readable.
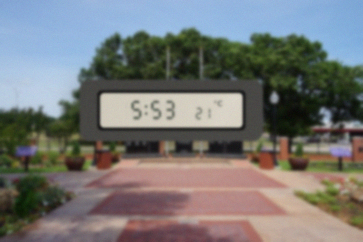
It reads **5:53**
